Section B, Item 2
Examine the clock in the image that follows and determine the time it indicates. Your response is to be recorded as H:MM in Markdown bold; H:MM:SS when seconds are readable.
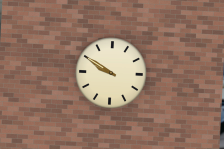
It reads **9:50**
